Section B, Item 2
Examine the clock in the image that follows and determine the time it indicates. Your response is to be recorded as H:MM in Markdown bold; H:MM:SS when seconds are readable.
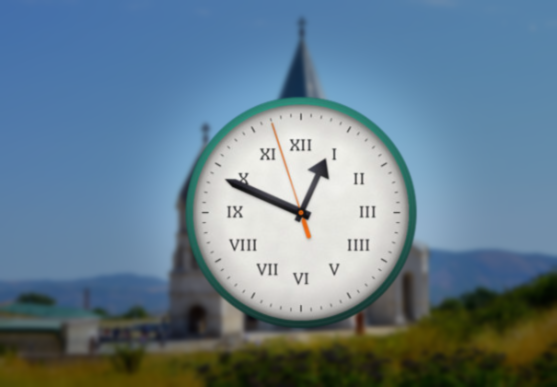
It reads **12:48:57**
